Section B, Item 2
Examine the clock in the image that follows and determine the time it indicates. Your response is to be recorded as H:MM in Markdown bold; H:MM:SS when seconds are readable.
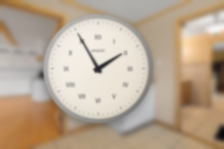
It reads **1:55**
